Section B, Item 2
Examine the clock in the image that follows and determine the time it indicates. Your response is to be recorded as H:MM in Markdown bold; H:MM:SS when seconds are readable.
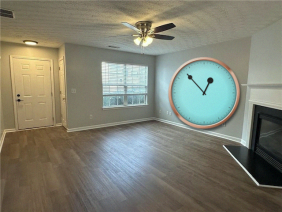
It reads **12:53**
